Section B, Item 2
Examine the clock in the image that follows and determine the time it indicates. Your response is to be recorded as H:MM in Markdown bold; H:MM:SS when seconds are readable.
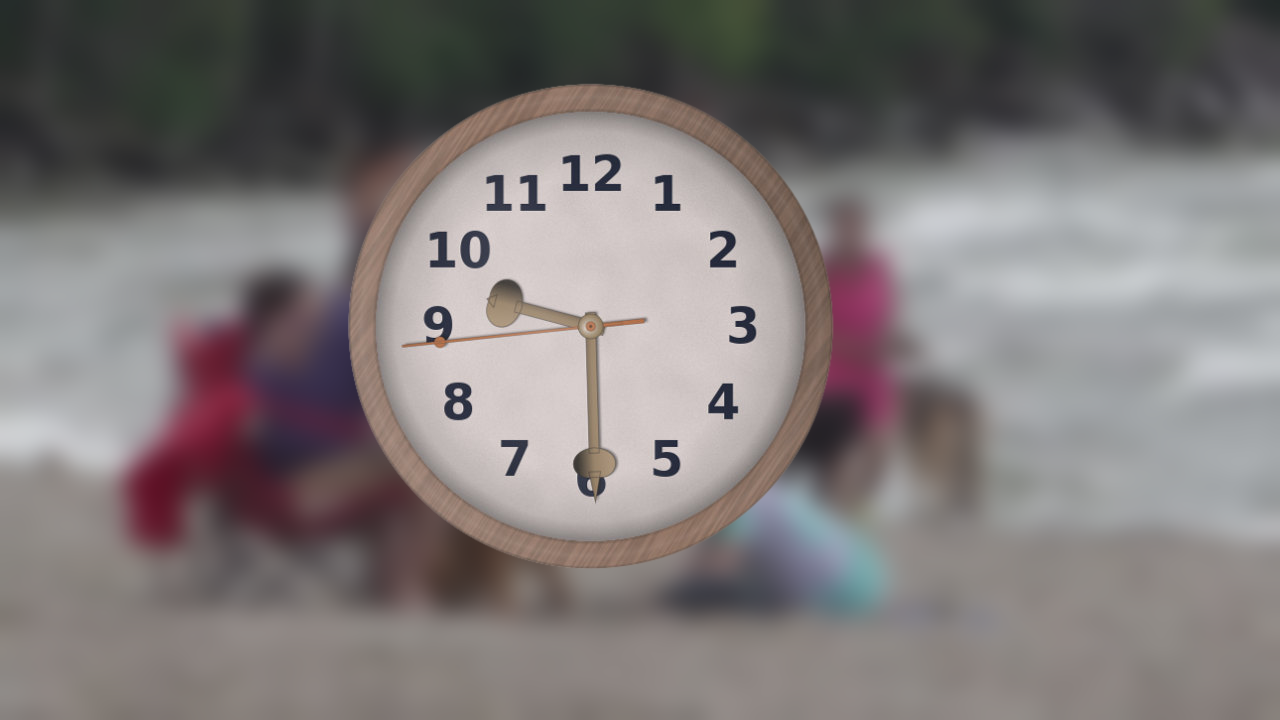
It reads **9:29:44**
